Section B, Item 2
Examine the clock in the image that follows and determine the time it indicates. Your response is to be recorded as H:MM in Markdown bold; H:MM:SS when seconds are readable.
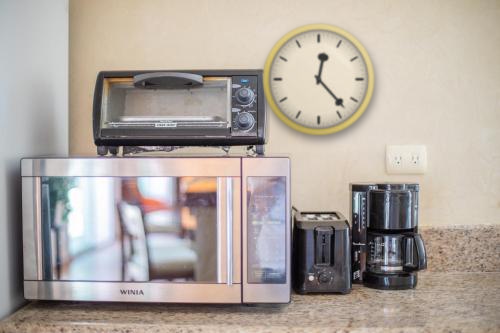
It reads **12:23**
